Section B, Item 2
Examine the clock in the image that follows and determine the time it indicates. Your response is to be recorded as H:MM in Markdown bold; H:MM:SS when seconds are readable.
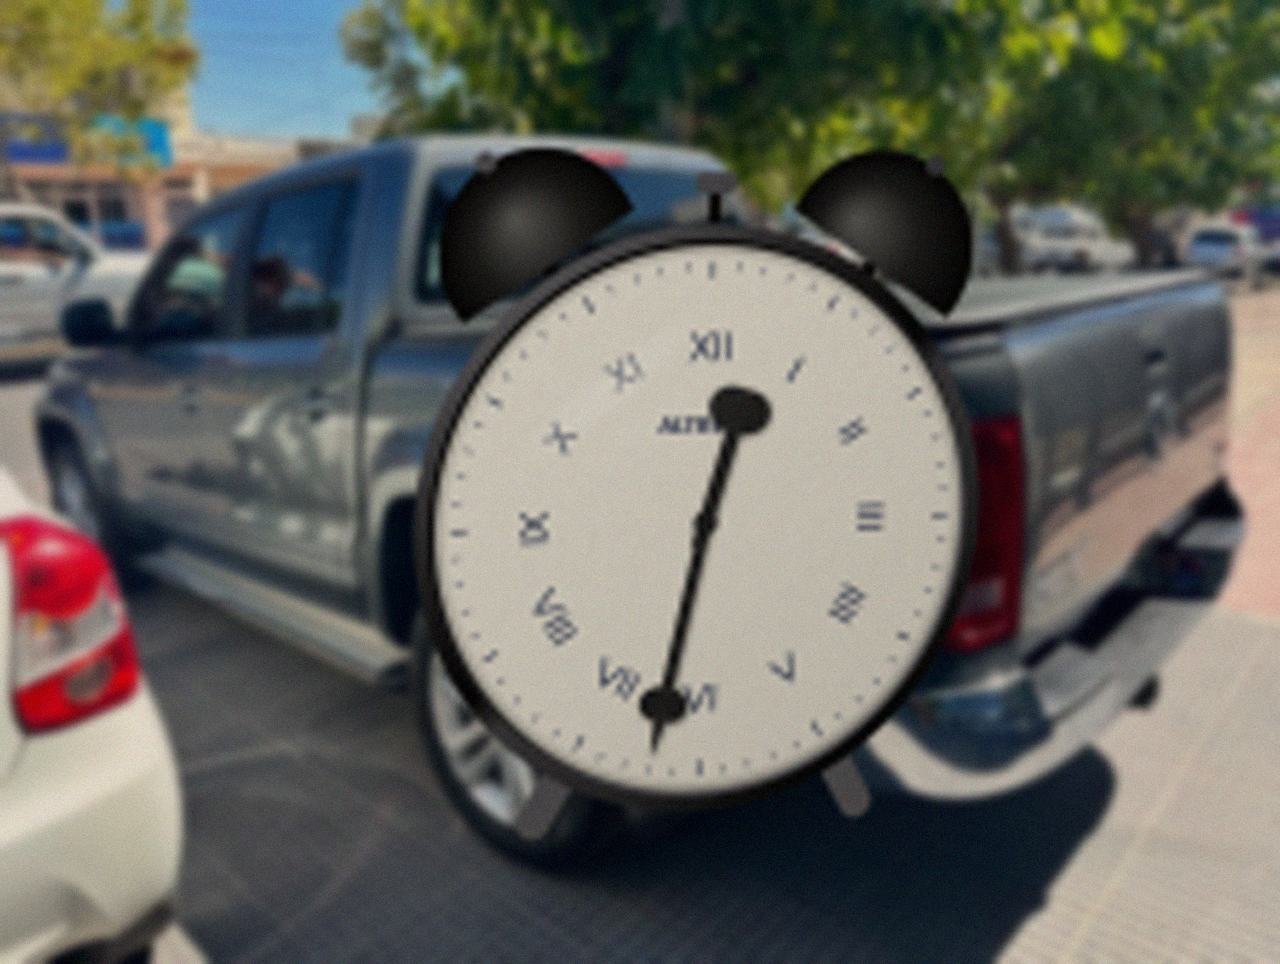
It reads **12:32**
